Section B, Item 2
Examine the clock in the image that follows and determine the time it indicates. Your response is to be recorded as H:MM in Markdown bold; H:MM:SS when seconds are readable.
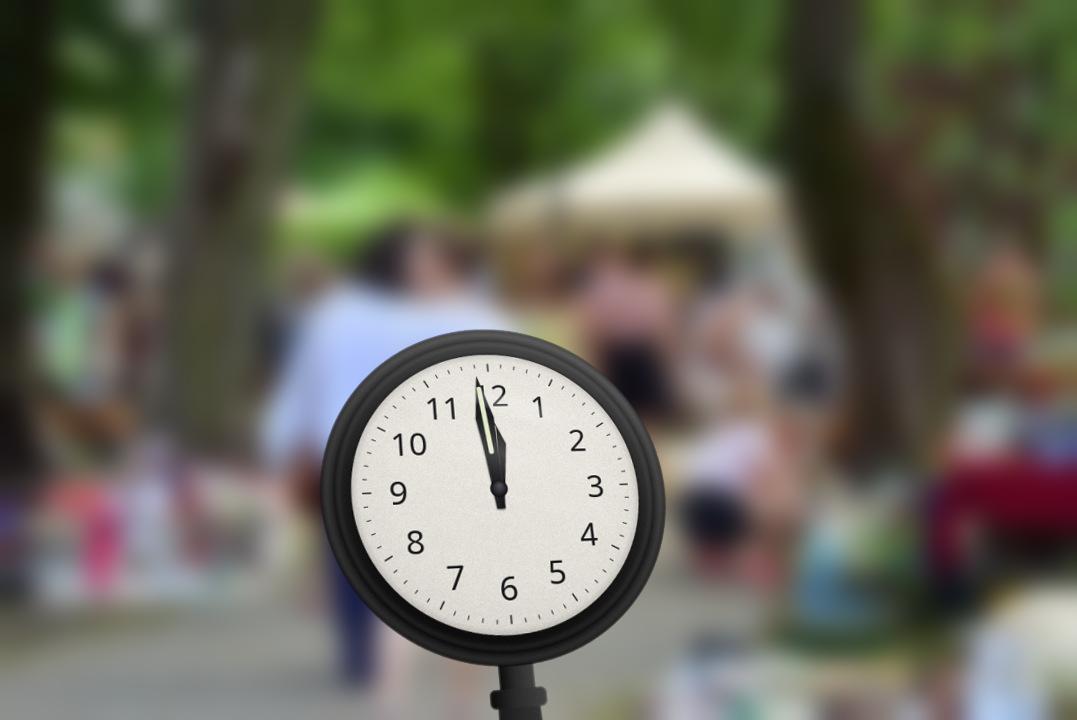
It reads **11:59**
